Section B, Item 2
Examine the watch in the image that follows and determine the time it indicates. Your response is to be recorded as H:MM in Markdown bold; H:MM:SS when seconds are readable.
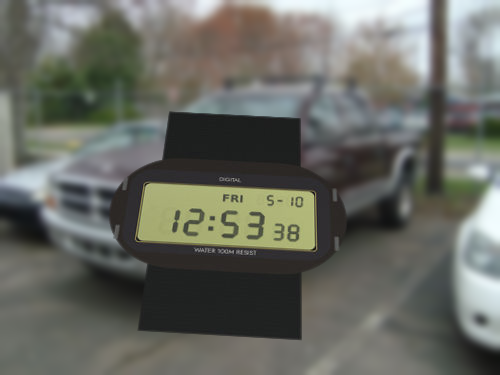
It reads **12:53:38**
